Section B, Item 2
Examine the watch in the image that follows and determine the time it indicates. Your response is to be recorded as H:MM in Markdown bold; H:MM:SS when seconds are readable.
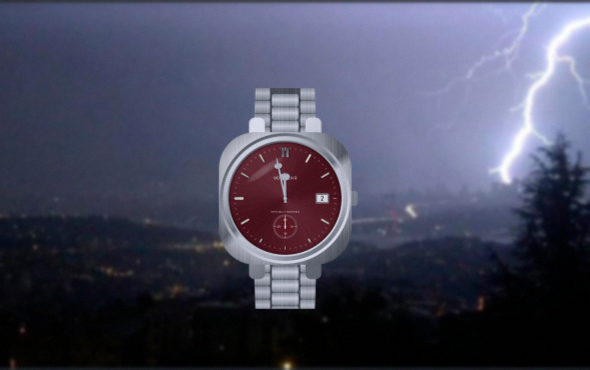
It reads **11:58**
